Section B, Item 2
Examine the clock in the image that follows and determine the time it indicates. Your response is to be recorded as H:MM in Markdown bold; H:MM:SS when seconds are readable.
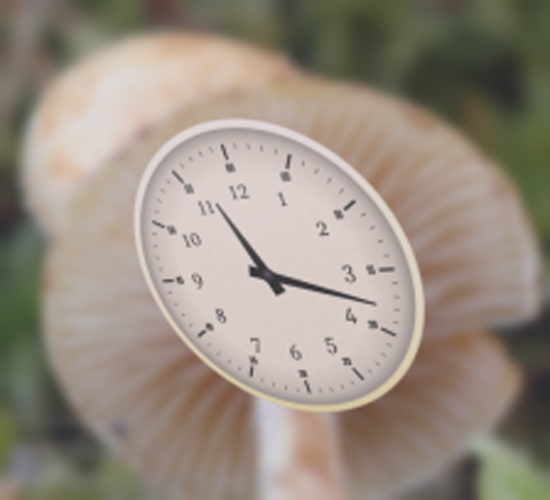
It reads **11:18**
